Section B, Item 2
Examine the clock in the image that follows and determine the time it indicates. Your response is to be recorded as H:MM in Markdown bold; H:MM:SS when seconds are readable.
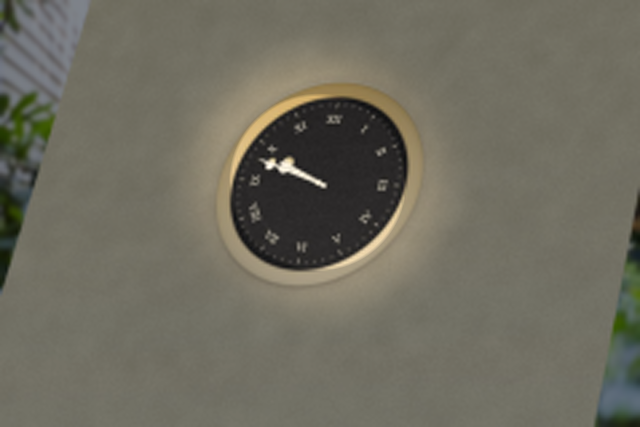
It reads **9:48**
